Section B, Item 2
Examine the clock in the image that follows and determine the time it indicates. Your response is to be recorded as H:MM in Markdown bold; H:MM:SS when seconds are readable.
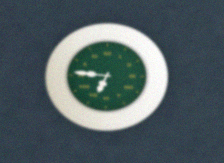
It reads **6:46**
